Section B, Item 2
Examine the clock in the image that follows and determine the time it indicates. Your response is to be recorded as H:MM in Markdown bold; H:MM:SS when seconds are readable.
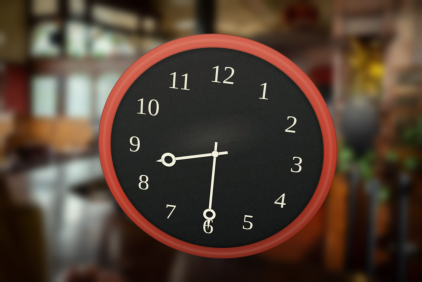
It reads **8:30**
